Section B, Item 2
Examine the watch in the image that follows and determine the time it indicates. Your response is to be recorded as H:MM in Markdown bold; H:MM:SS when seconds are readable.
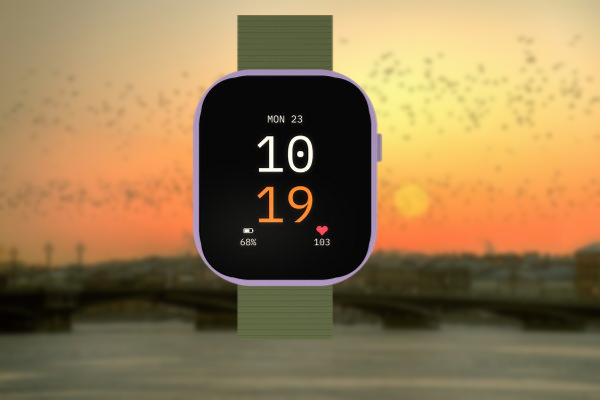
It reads **10:19**
